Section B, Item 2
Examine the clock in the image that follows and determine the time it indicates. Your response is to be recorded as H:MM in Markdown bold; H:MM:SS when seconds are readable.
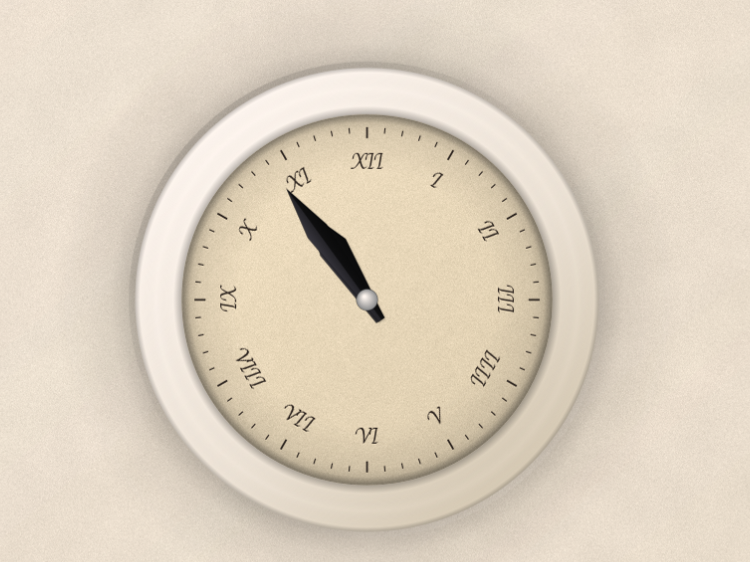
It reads **10:54**
